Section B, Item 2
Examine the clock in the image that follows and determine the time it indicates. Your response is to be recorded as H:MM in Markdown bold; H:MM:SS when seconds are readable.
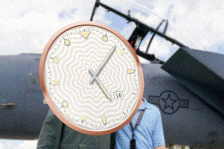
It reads **5:08**
